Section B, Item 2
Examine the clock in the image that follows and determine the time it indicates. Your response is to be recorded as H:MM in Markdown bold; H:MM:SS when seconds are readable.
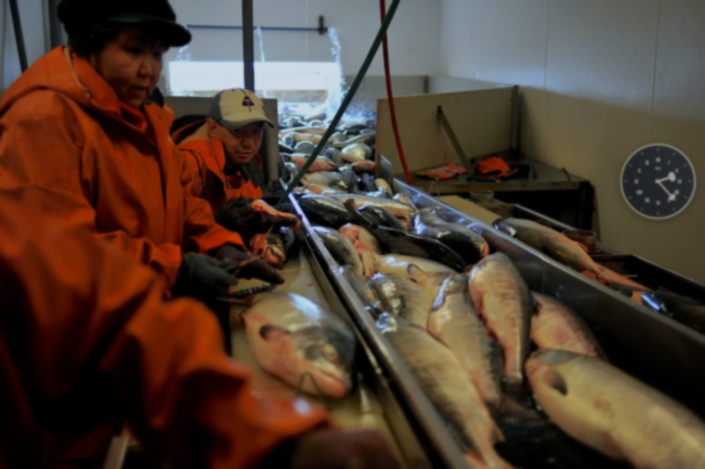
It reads **2:23**
